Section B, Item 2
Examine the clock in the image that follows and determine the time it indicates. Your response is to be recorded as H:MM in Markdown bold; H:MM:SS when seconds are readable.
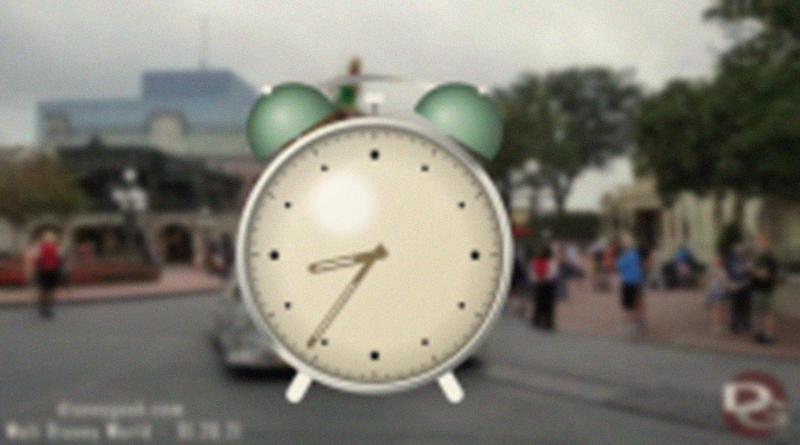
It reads **8:36**
